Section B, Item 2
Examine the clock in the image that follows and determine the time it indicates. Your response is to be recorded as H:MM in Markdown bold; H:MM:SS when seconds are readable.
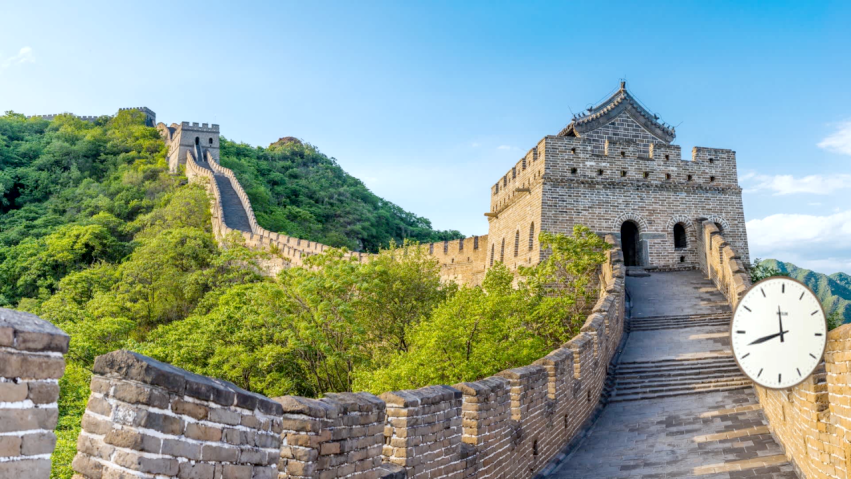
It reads **11:42**
